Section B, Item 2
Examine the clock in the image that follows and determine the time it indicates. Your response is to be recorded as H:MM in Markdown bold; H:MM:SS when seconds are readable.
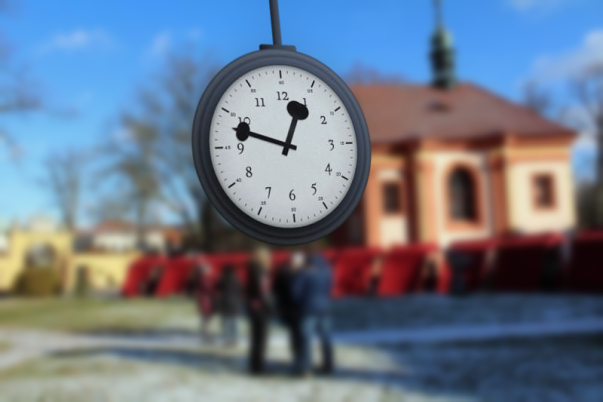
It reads **12:48**
